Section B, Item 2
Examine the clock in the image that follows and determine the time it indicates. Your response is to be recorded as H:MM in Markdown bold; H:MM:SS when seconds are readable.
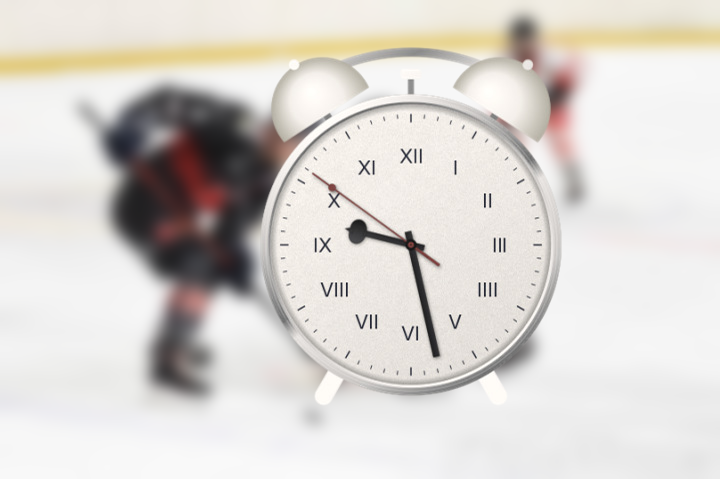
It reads **9:27:51**
